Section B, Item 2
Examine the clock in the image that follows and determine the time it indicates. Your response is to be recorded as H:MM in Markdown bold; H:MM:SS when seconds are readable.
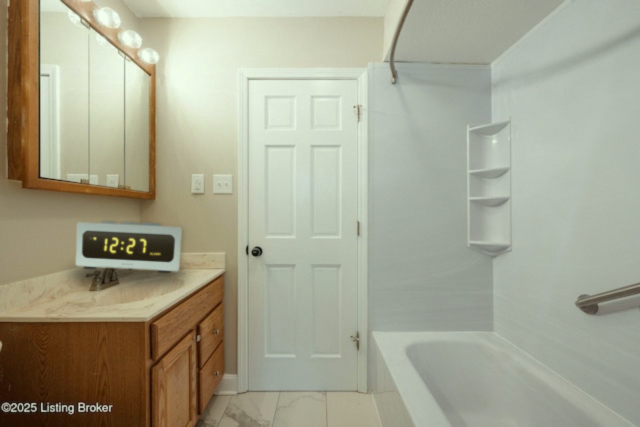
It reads **12:27**
